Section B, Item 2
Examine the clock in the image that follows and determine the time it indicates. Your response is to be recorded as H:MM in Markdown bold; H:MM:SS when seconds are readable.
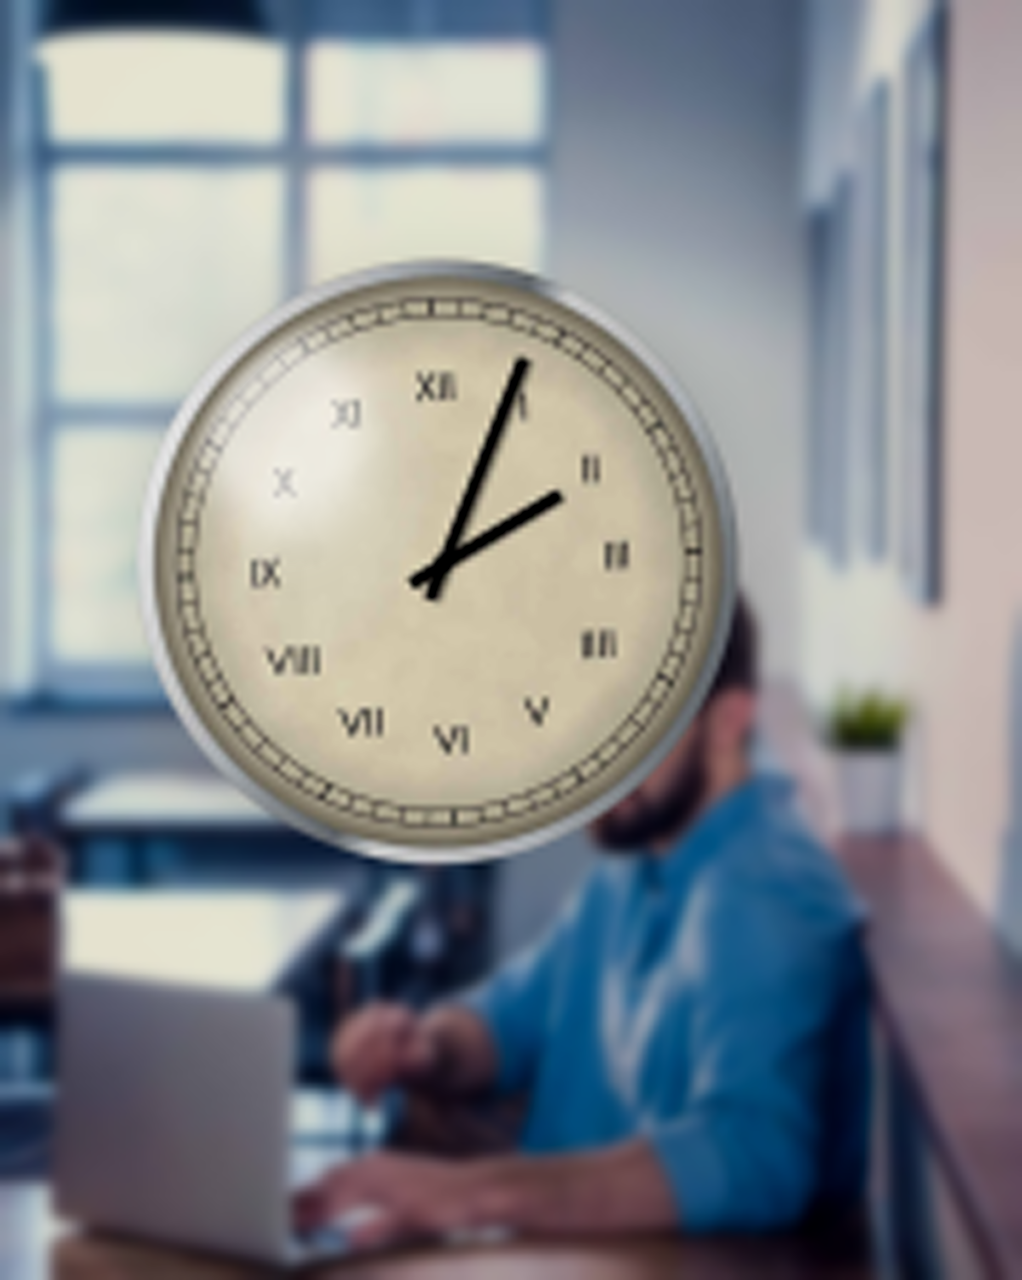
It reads **2:04**
